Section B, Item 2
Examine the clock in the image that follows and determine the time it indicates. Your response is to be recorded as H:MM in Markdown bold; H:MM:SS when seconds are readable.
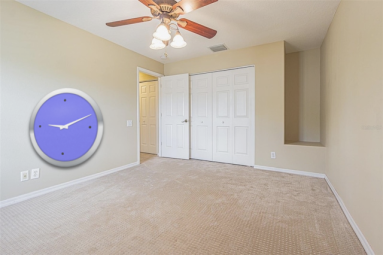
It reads **9:11**
